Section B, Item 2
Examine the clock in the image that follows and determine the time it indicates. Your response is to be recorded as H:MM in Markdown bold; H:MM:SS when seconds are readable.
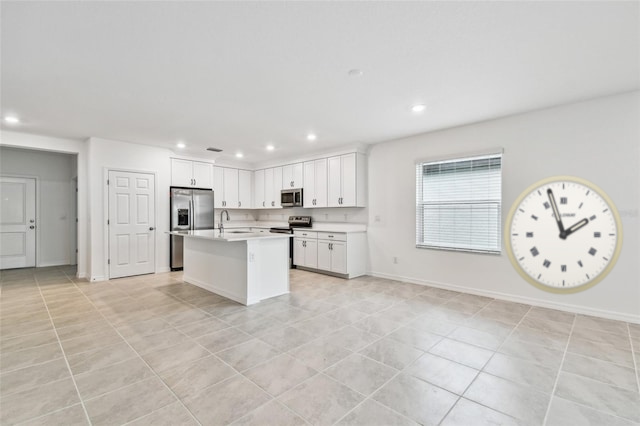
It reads **1:57**
